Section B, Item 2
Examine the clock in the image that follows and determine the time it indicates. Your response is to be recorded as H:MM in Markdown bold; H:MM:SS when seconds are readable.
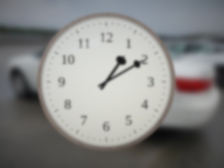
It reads **1:10**
